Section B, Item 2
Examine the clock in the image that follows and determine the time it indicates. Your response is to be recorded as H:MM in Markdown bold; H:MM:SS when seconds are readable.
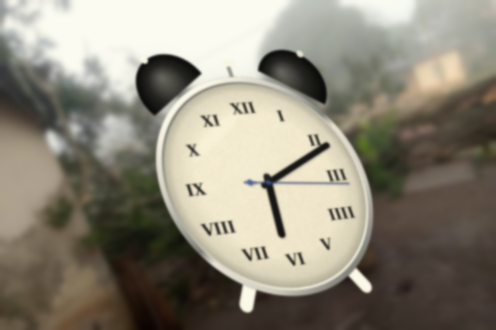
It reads **6:11:16**
